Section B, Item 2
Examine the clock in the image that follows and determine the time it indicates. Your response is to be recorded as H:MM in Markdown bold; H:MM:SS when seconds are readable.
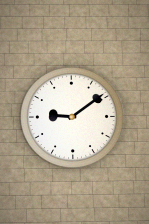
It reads **9:09**
